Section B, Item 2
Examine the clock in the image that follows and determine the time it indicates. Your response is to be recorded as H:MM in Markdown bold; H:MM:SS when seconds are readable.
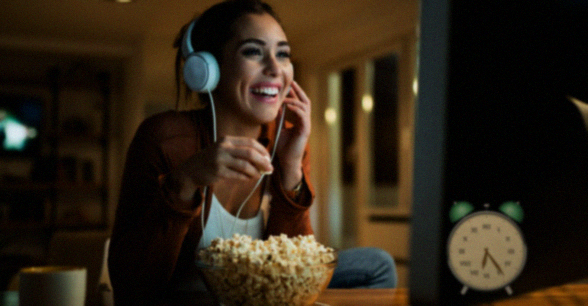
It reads **6:24**
